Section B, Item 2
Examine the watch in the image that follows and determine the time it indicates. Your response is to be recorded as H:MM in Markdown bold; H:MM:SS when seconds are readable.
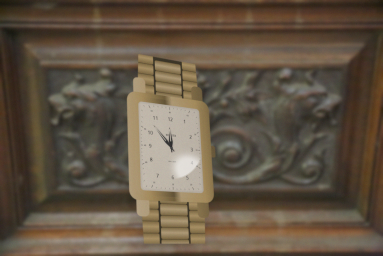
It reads **11:53**
